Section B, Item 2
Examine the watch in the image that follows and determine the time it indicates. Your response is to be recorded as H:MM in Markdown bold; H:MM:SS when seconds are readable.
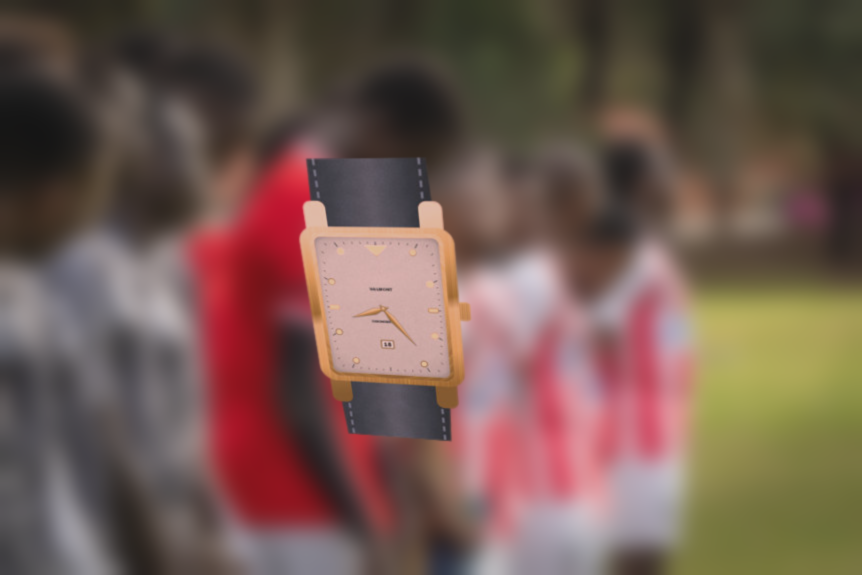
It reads **8:24**
